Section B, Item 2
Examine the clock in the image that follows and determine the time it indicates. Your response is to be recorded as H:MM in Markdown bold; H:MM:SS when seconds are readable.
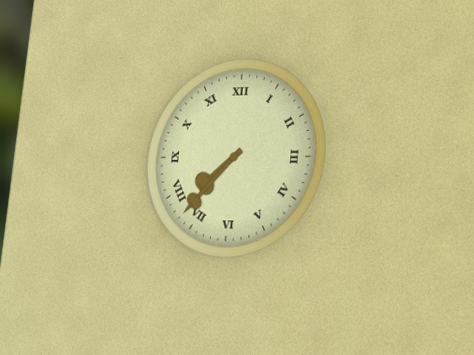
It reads **7:37**
